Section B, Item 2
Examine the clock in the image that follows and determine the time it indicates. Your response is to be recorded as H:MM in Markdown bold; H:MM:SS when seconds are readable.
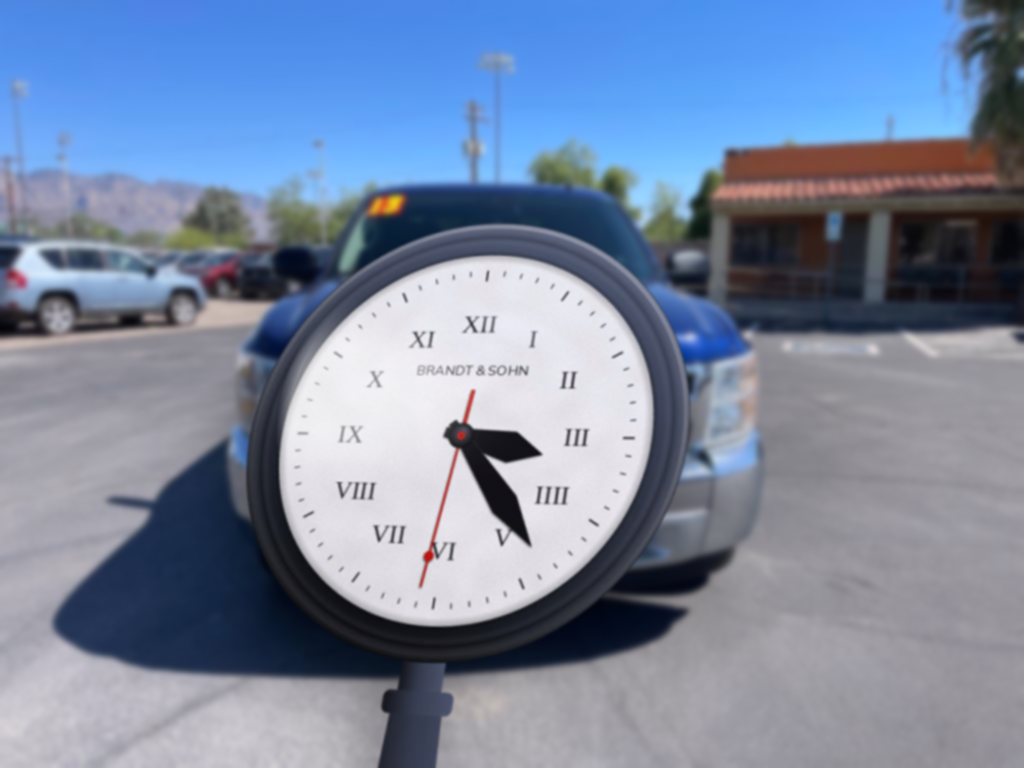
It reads **3:23:31**
